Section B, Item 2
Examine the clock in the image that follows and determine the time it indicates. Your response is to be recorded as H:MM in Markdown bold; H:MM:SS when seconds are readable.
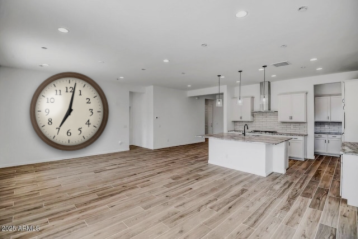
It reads **7:02**
